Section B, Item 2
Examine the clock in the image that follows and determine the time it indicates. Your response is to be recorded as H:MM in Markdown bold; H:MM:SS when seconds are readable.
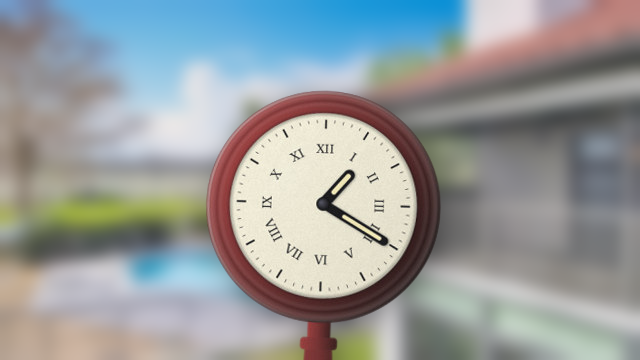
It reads **1:20**
